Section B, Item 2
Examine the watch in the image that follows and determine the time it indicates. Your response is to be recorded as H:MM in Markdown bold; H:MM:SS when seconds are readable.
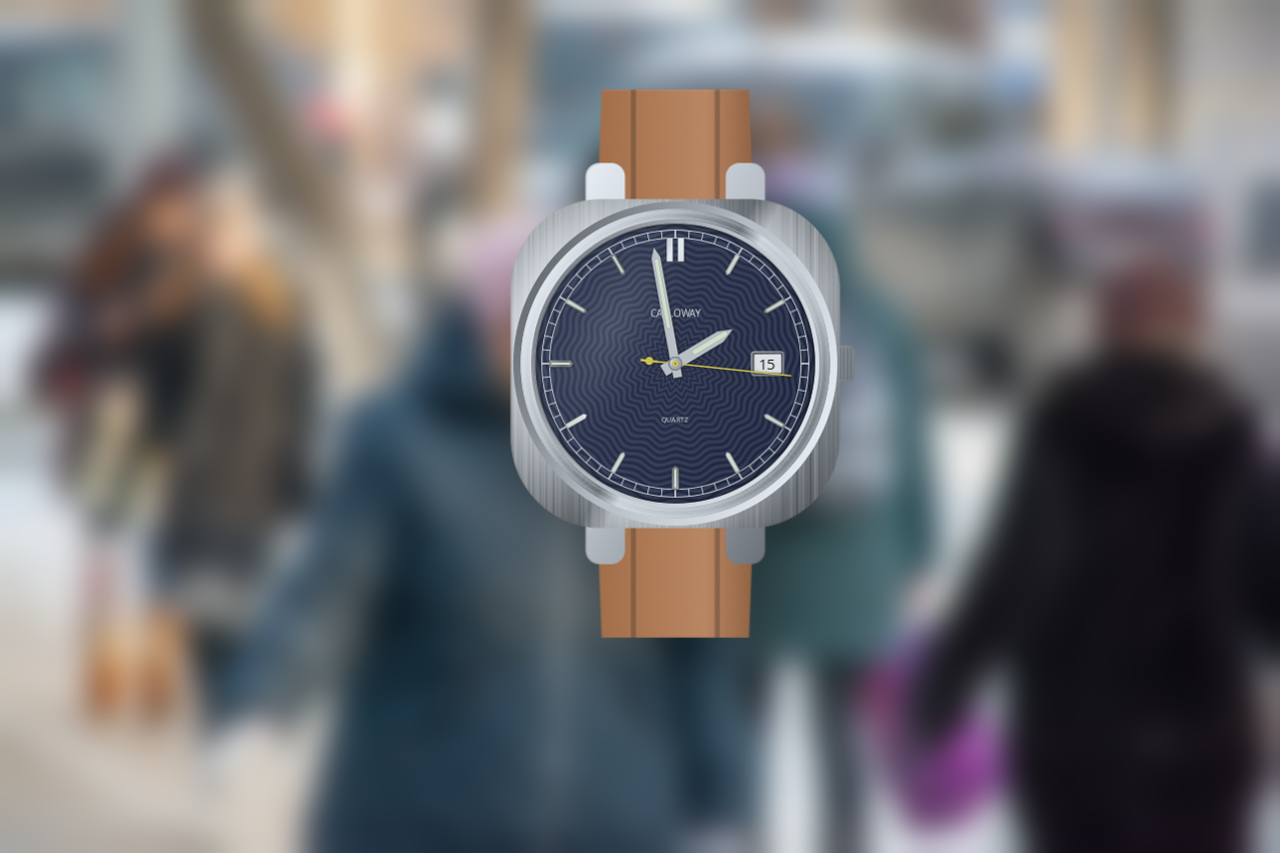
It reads **1:58:16**
